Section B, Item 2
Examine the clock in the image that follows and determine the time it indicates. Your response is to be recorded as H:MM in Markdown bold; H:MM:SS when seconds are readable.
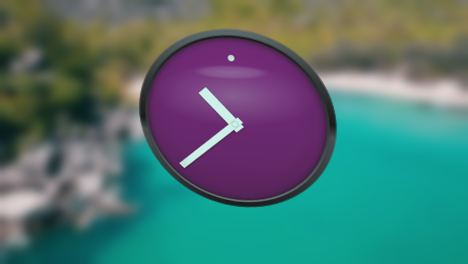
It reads **10:38**
